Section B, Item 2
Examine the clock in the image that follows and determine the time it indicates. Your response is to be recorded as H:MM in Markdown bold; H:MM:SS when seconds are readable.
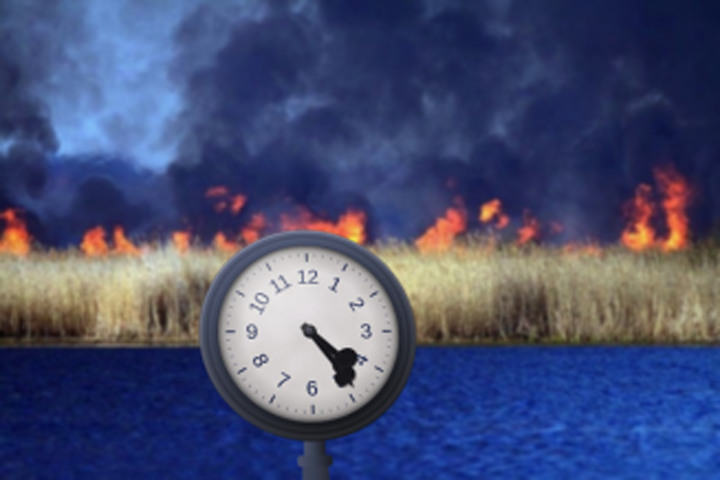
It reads **4:24**
